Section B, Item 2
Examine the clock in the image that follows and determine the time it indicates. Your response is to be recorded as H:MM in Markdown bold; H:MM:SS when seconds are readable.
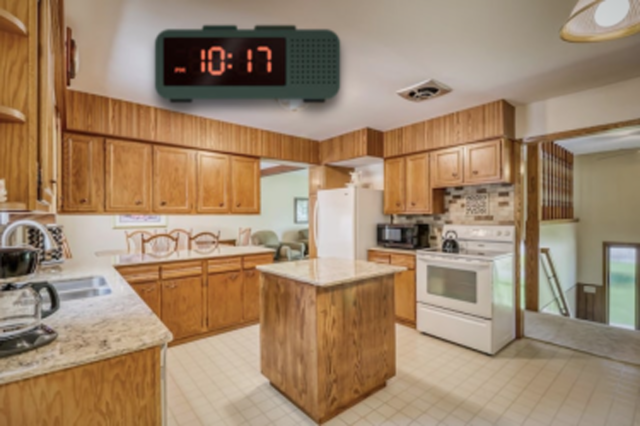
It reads **10:17**
